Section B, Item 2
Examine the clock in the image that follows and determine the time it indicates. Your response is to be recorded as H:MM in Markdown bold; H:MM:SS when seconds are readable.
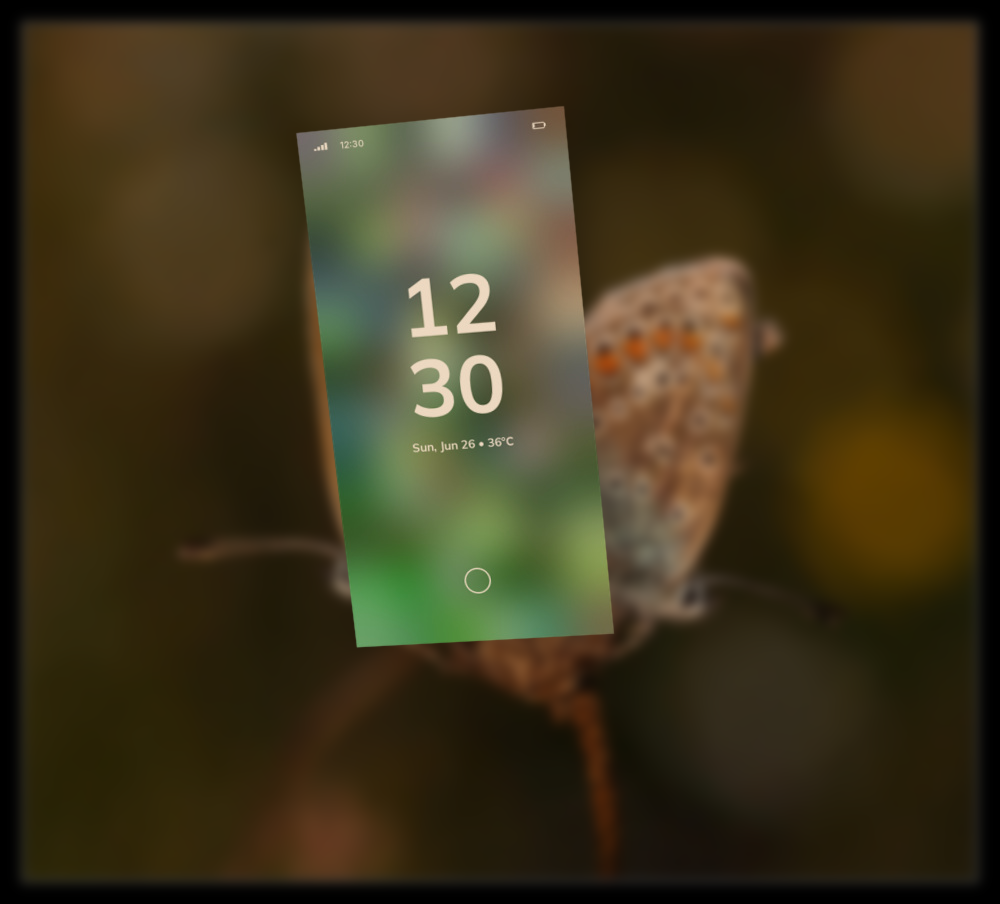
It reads **12:30**
